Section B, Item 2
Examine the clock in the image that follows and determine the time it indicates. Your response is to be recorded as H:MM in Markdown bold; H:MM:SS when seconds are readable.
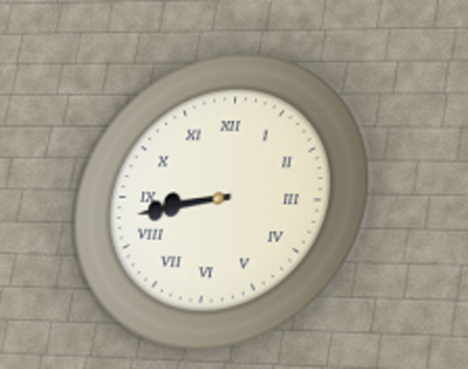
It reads **8:43**
